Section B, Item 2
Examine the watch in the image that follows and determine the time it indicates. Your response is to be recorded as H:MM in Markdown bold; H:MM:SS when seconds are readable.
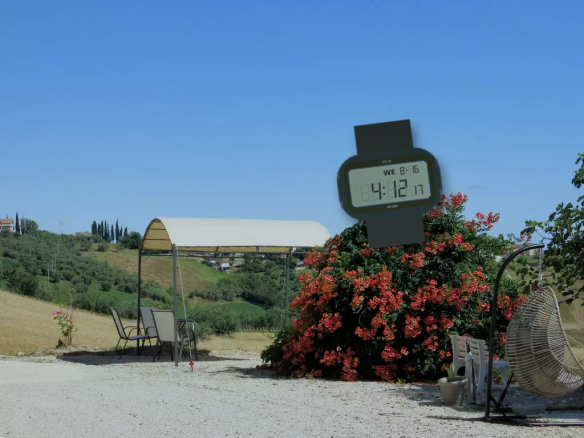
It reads **4:12:17**
